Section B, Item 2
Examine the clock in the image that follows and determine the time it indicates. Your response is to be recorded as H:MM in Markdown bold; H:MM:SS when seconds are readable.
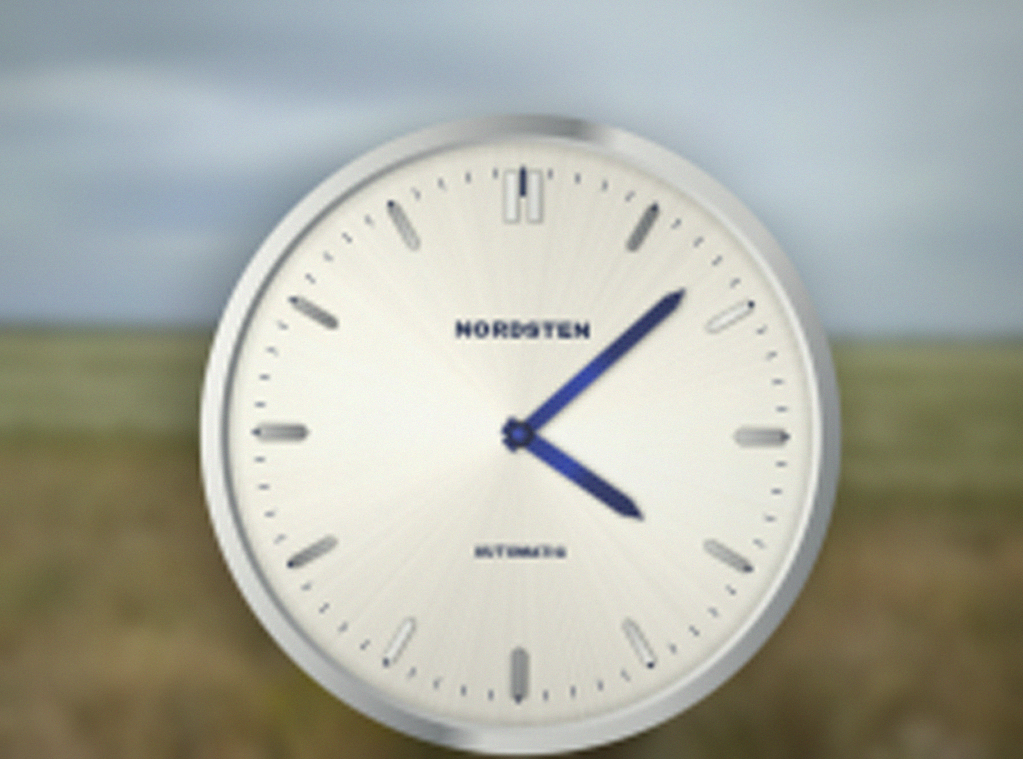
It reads **4:08**
